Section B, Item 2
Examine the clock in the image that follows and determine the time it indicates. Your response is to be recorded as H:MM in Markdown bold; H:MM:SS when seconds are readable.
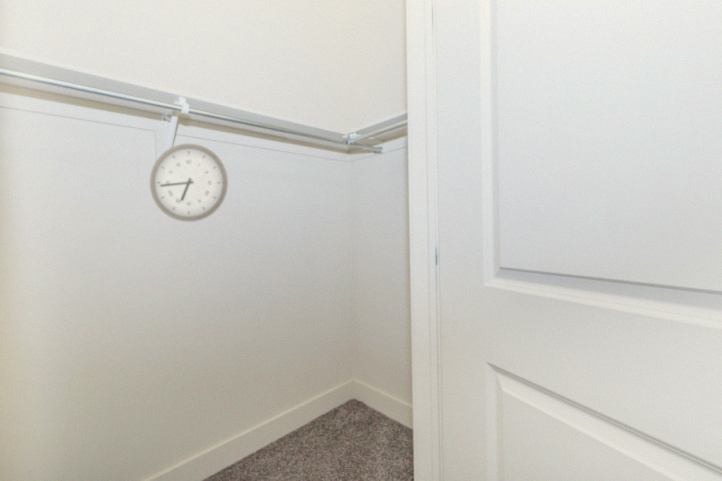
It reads **6:44**
